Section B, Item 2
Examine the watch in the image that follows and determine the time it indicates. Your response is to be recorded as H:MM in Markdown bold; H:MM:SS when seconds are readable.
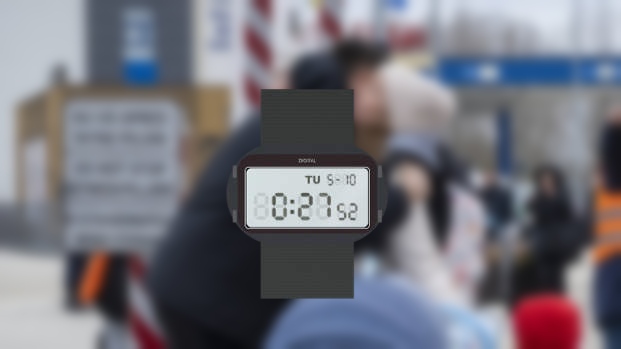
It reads **0:27:52**
